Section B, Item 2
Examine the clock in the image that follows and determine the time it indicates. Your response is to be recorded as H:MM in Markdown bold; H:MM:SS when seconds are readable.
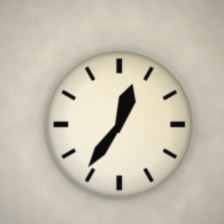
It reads **12:36**
